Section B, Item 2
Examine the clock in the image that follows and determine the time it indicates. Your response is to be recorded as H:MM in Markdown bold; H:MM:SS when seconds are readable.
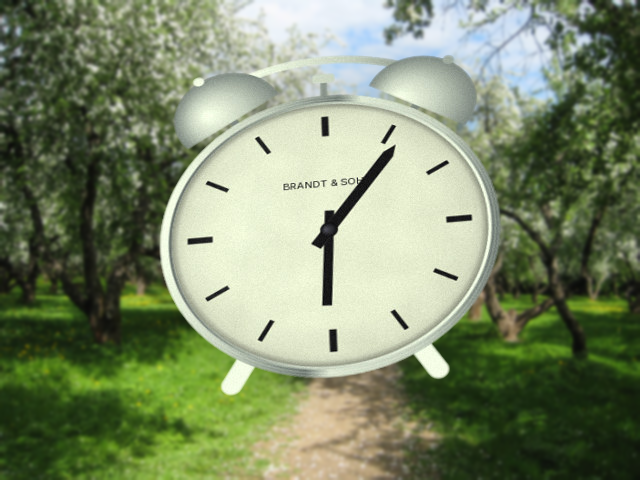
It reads **6:06**
